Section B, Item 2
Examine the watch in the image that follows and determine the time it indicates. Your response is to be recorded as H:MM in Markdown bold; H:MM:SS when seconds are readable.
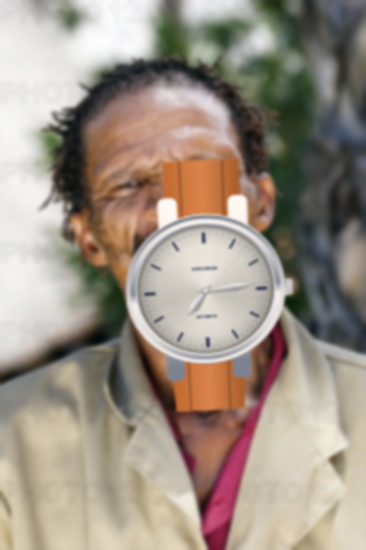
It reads **7:14**
